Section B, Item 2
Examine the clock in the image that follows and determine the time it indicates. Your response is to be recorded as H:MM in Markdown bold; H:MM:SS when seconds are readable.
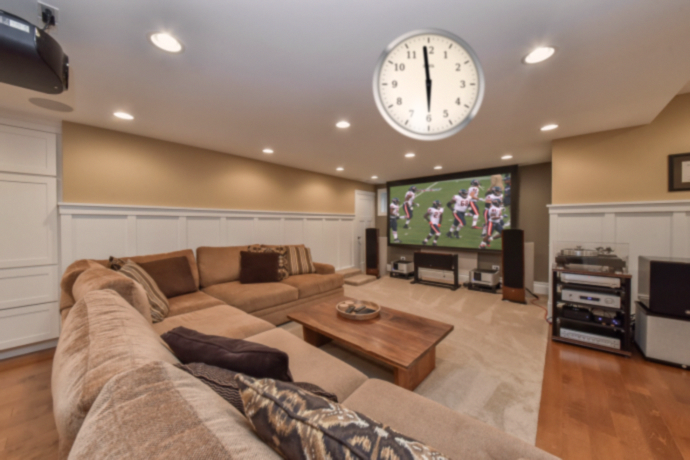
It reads **5:59**
